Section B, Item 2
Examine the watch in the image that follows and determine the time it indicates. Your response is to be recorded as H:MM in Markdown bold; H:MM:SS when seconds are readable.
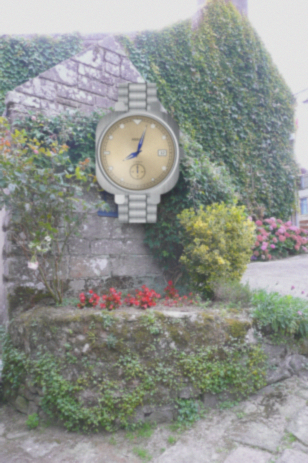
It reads **8:03**
